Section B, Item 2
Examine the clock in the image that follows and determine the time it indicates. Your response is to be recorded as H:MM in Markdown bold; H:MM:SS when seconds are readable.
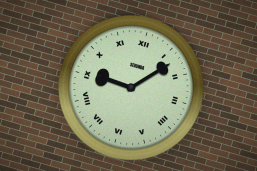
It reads **9:07**
